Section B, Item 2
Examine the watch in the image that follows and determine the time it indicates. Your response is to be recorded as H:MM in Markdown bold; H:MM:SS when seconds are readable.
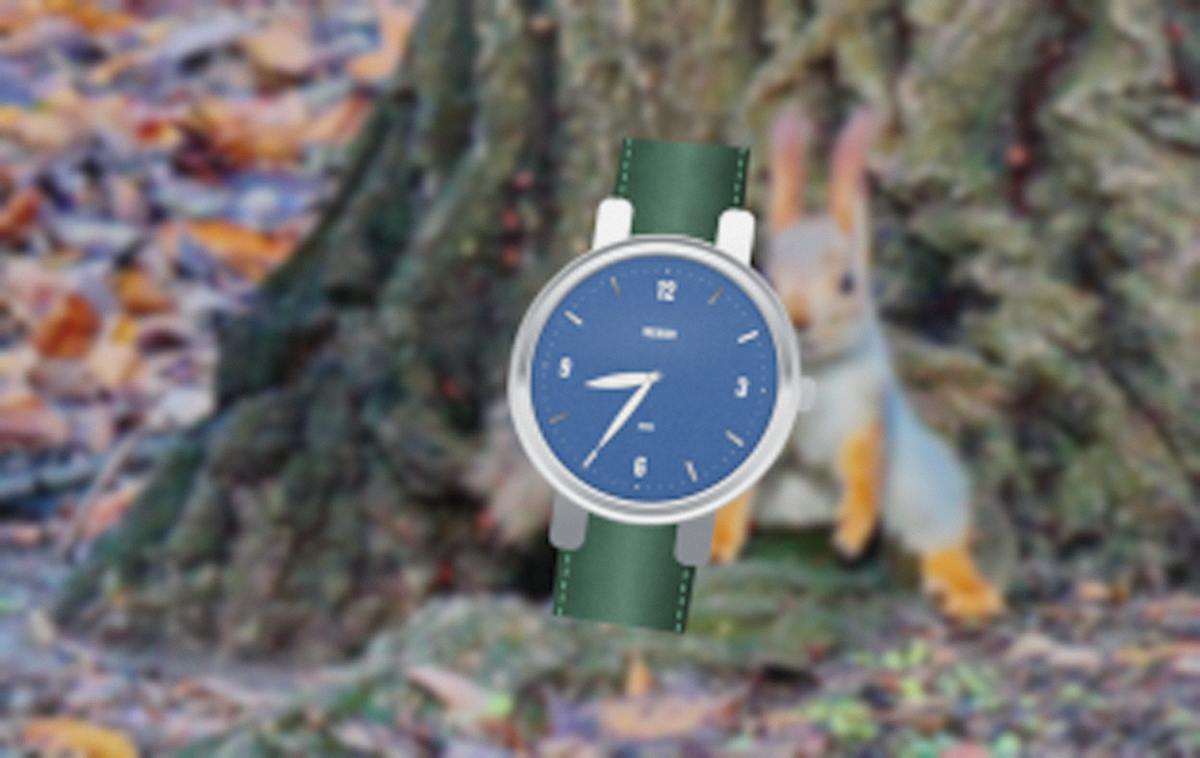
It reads **8:35**
